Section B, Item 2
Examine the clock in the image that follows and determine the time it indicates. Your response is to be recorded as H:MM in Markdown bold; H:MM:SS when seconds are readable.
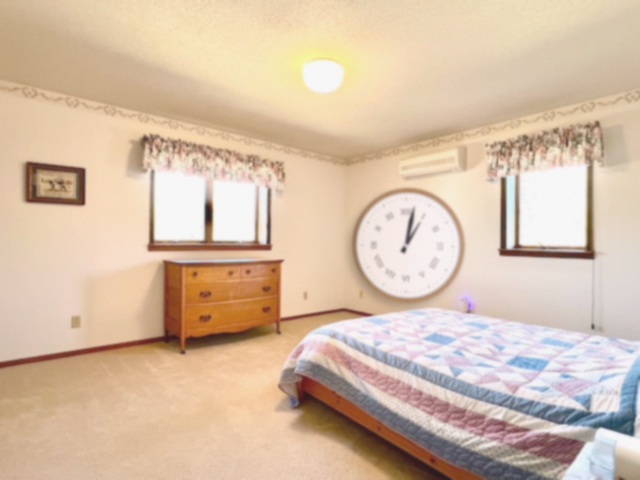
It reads **1:02**
